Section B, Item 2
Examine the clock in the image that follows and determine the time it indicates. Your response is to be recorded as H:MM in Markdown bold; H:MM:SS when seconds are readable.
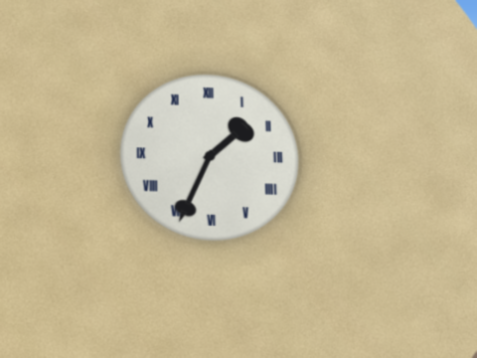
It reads **1:34**
